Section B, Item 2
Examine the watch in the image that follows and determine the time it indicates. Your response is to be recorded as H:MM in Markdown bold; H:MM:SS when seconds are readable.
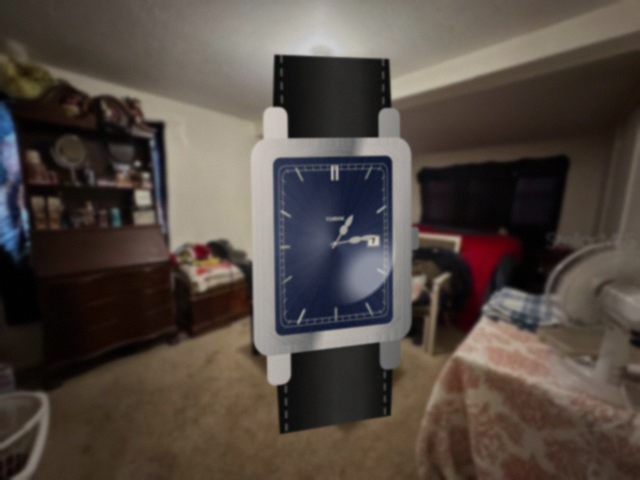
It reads **1:14**
